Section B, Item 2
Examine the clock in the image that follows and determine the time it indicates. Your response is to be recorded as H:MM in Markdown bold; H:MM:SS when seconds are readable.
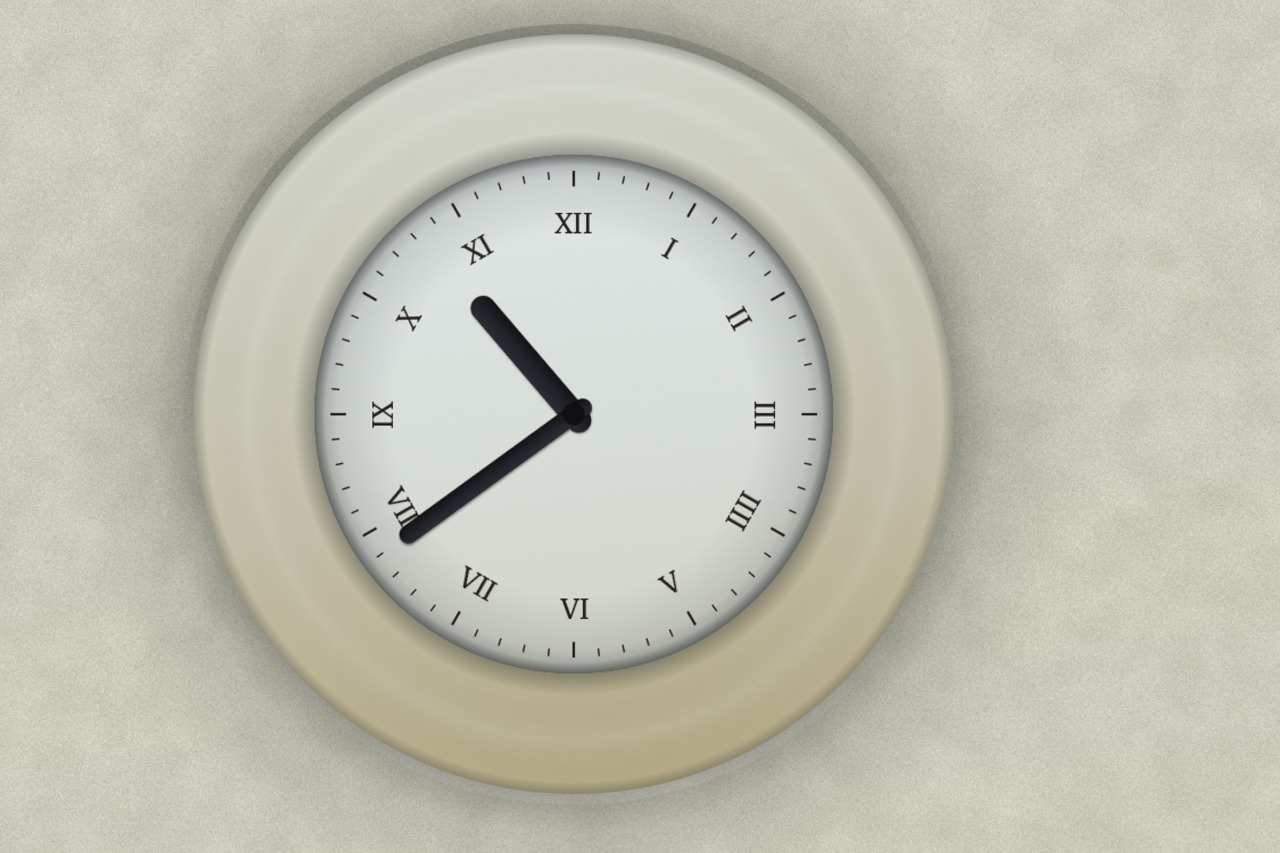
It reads **10:39**
